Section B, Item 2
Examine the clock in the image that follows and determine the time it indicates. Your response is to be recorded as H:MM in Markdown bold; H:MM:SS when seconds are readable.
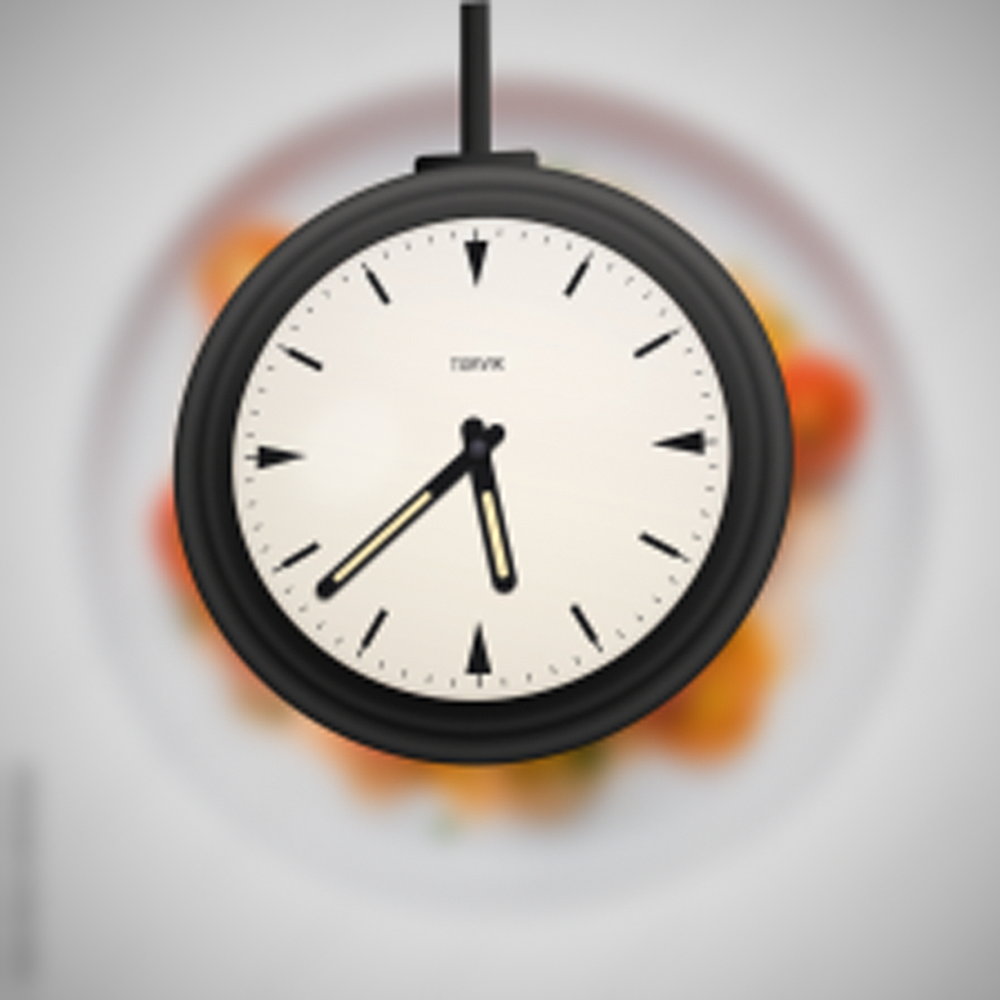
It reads **5:38**
